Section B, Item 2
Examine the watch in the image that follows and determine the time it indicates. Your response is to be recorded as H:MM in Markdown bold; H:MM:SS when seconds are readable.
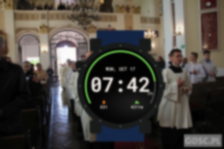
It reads **7:42**
